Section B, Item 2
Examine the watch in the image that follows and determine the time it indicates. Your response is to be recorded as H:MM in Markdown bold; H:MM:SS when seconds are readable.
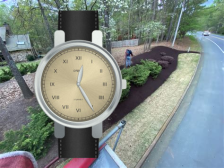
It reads **12:25**
